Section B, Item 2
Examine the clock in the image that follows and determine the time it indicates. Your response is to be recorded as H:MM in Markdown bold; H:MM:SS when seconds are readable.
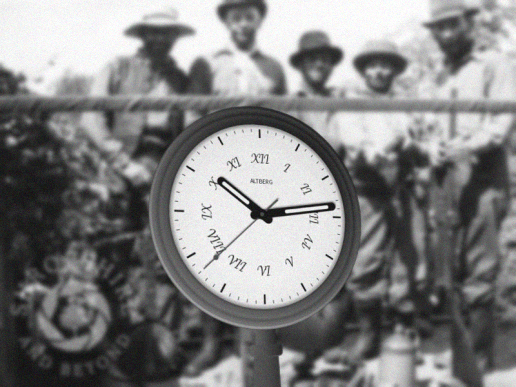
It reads **10:13:38**
